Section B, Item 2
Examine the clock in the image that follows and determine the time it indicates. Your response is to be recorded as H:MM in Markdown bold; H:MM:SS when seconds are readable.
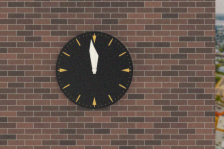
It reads **11:59**
